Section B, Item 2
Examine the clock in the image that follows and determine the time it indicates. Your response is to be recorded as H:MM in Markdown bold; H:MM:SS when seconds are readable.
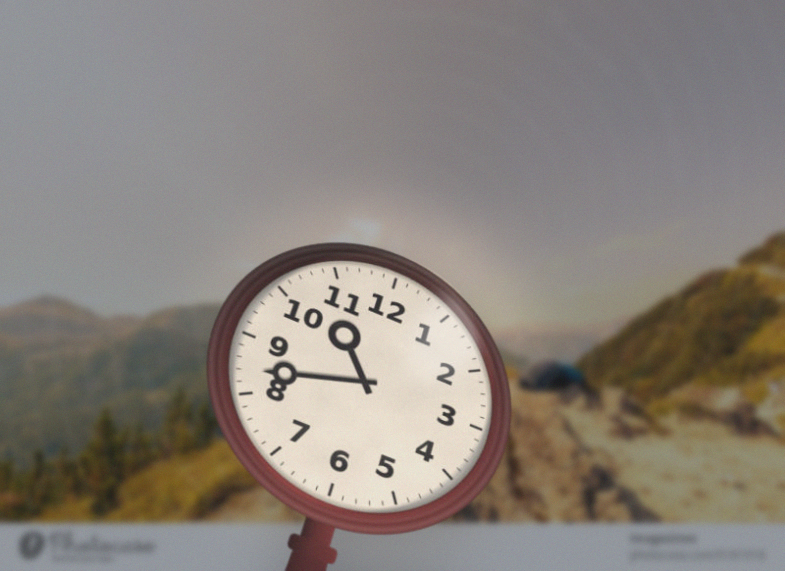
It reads **10:42**
